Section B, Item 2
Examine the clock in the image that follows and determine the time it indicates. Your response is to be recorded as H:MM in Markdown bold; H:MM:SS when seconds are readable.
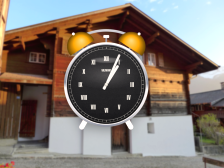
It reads **1:04**
